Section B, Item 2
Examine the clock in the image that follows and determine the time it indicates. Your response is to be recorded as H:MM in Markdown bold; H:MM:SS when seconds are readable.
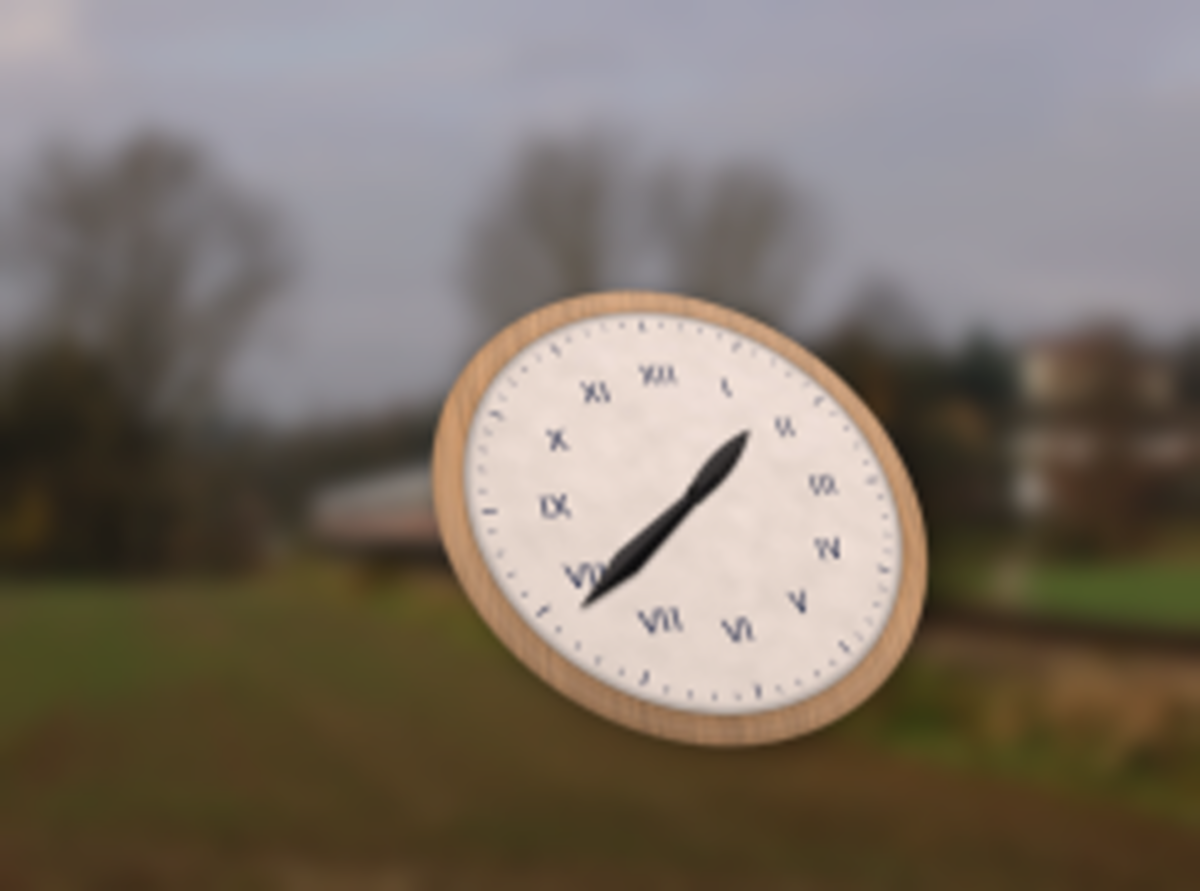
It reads **1:39**
